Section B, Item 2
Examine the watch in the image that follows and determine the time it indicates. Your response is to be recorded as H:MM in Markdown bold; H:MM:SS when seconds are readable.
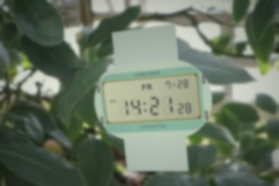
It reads **14:21**
